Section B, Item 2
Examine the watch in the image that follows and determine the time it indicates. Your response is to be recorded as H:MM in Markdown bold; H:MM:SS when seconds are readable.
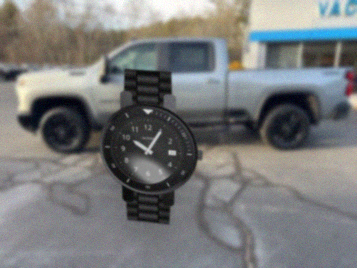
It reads **10:05**
